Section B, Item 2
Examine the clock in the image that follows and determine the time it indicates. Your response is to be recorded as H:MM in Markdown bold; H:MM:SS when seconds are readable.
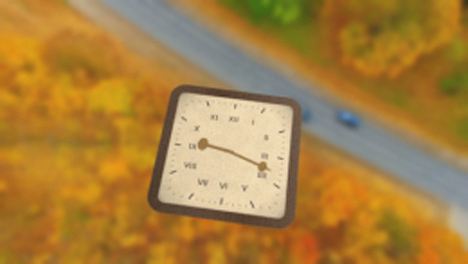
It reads **9:18**
